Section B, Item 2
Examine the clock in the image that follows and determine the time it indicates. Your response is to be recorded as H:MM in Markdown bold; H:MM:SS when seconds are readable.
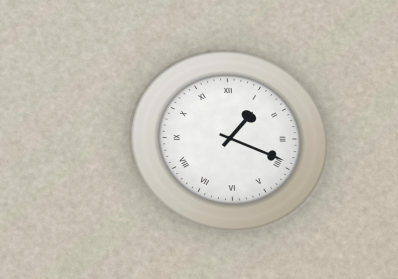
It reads **1:19**
